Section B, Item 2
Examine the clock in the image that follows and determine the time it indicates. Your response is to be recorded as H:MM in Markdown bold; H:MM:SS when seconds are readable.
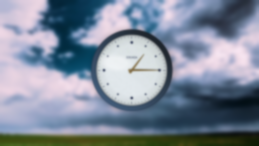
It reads **1:15**
